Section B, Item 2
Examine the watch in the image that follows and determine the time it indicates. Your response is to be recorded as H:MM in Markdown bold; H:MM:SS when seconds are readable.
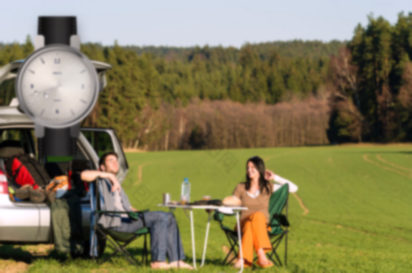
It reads **7:42**
